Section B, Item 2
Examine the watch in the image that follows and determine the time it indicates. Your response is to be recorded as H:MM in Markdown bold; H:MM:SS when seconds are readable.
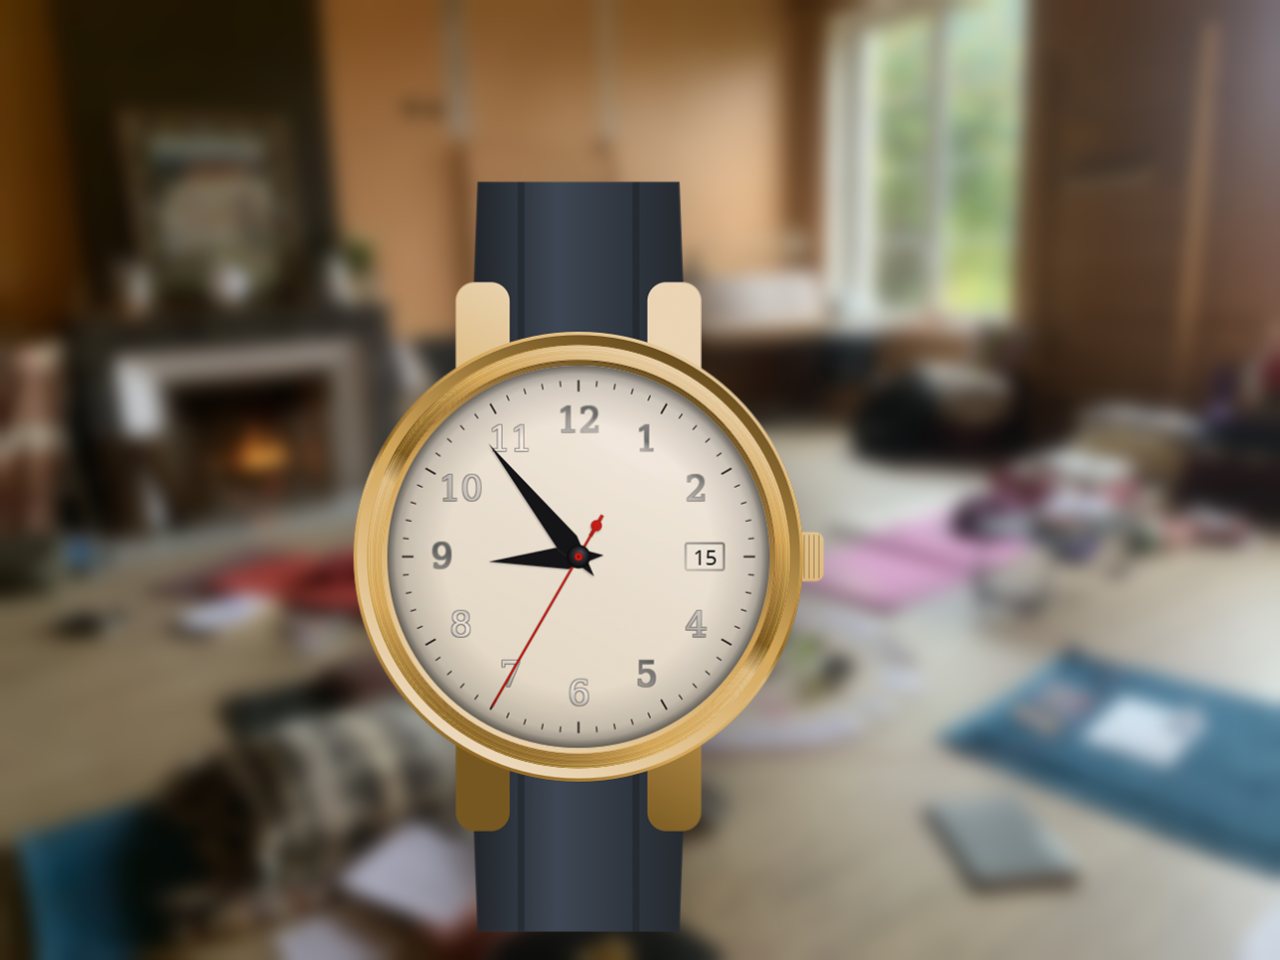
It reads **8:53:35**
